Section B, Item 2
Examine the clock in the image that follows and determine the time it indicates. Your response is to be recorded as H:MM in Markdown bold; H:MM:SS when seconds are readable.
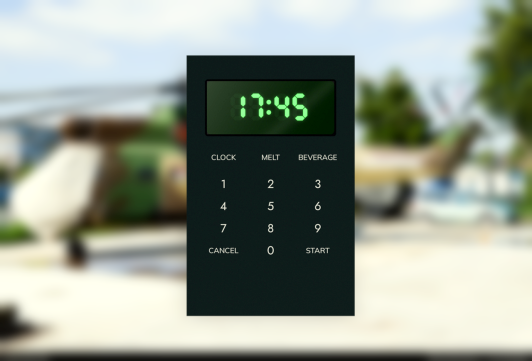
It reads **17:45**
